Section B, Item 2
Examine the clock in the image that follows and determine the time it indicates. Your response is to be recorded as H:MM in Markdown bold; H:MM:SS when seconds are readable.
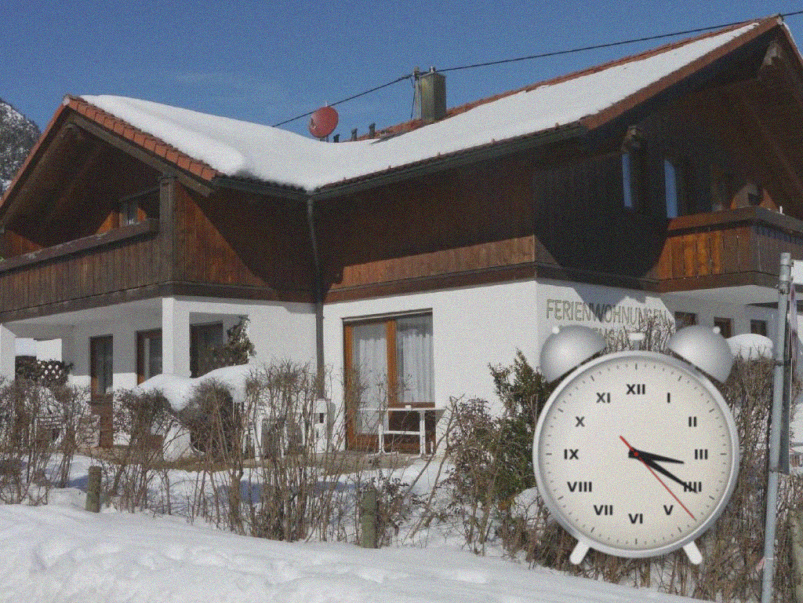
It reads **3:20:23**
